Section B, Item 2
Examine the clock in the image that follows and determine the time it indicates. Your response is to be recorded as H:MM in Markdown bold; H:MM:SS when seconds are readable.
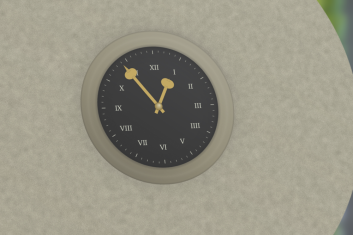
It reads **12:54**
